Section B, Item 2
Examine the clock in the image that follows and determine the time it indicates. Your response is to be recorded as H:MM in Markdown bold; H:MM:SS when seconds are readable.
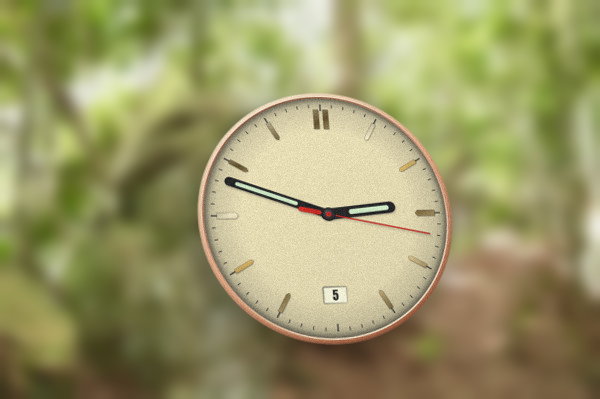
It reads **2:48:17**
